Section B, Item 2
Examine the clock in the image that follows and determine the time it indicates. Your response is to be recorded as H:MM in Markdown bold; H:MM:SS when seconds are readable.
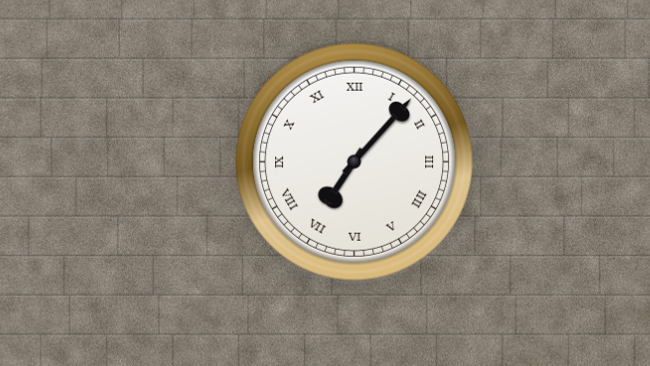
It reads **7:07**
